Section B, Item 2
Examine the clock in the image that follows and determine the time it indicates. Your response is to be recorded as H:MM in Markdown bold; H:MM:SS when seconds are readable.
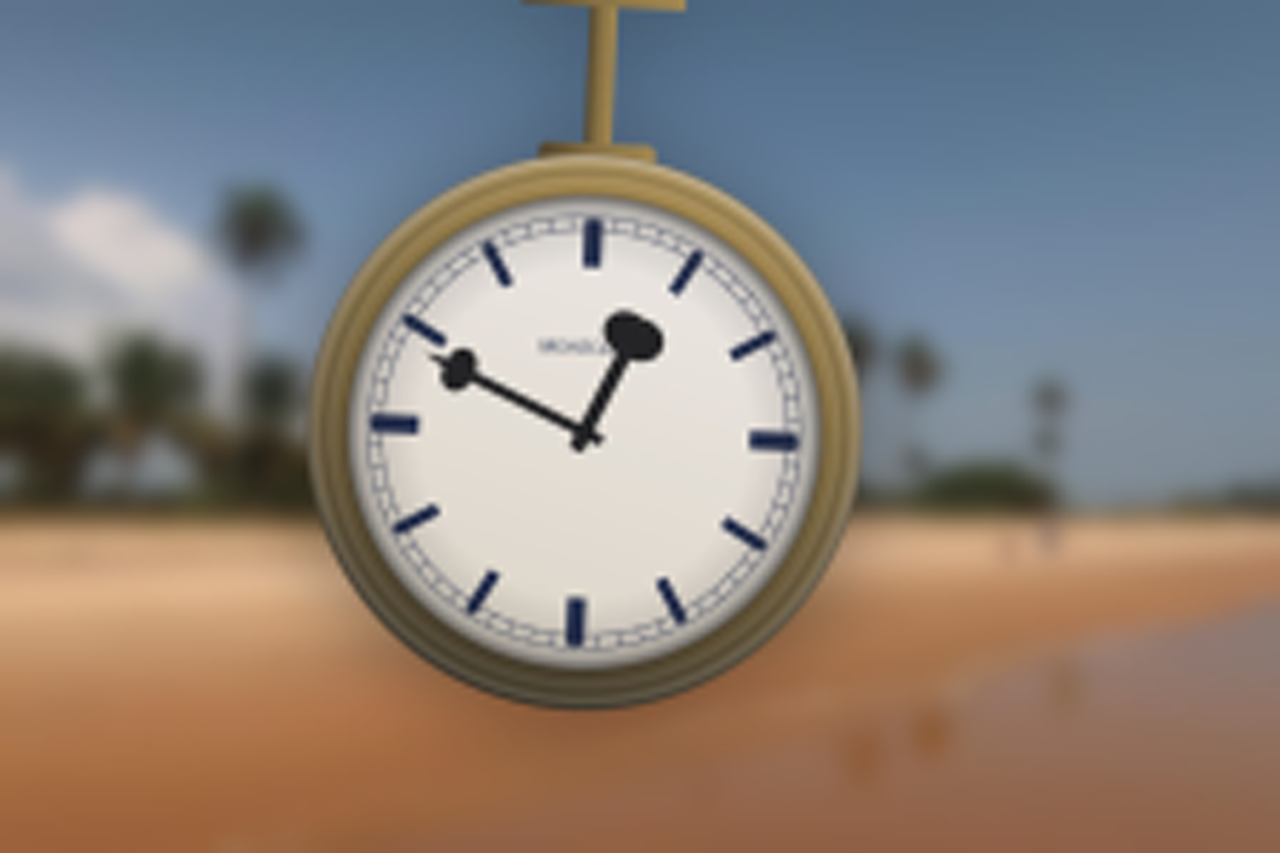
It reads **12:49**
